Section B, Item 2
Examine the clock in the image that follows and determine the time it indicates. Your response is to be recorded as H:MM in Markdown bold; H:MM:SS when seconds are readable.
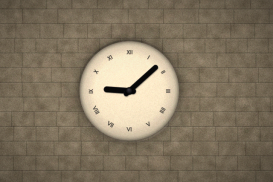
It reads **9:08**
